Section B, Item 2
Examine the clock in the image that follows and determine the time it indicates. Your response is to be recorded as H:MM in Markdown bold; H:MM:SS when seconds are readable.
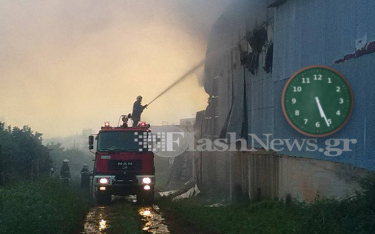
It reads **5:26**
